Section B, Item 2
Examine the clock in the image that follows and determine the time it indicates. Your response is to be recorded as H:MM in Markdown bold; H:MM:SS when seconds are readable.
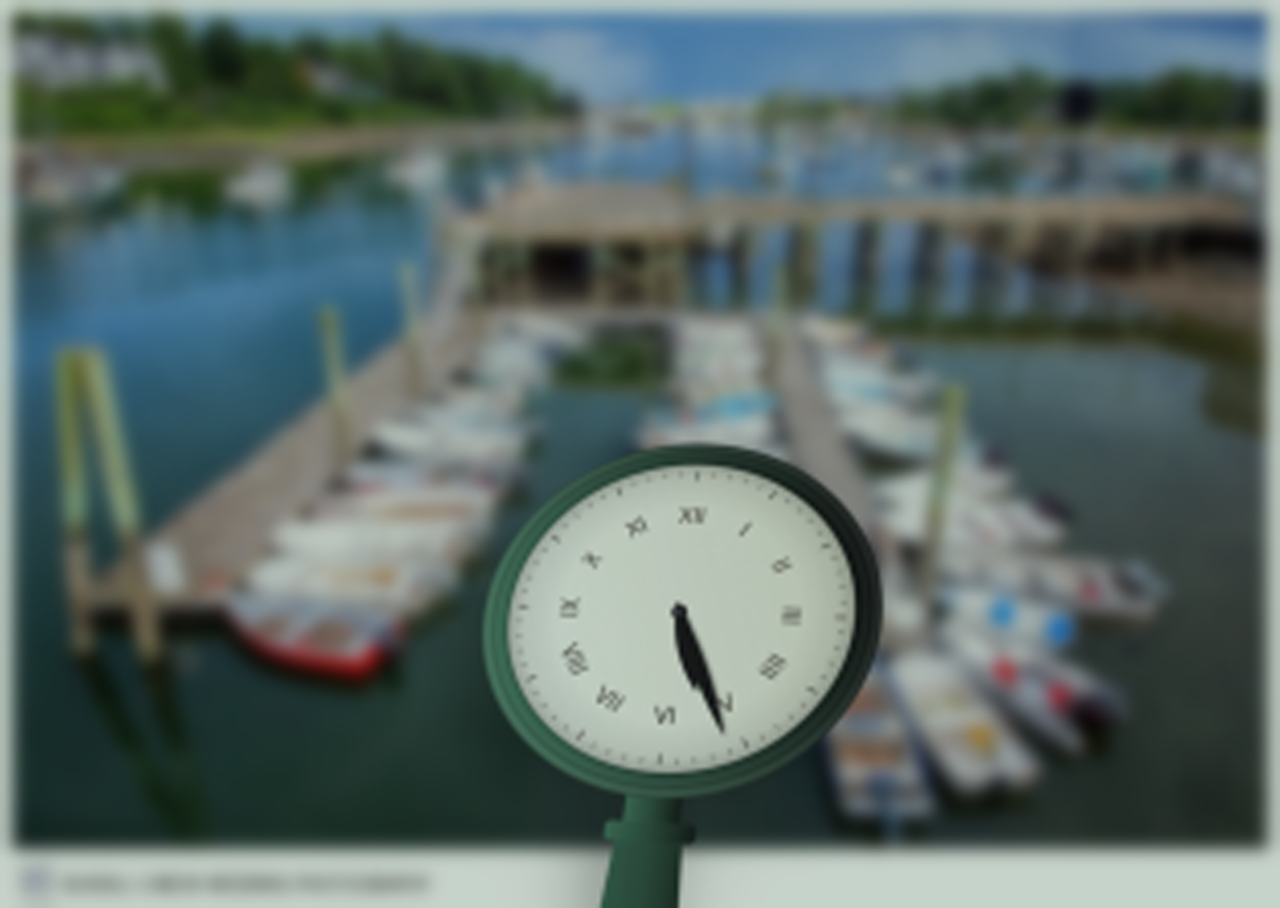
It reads **5:26**
